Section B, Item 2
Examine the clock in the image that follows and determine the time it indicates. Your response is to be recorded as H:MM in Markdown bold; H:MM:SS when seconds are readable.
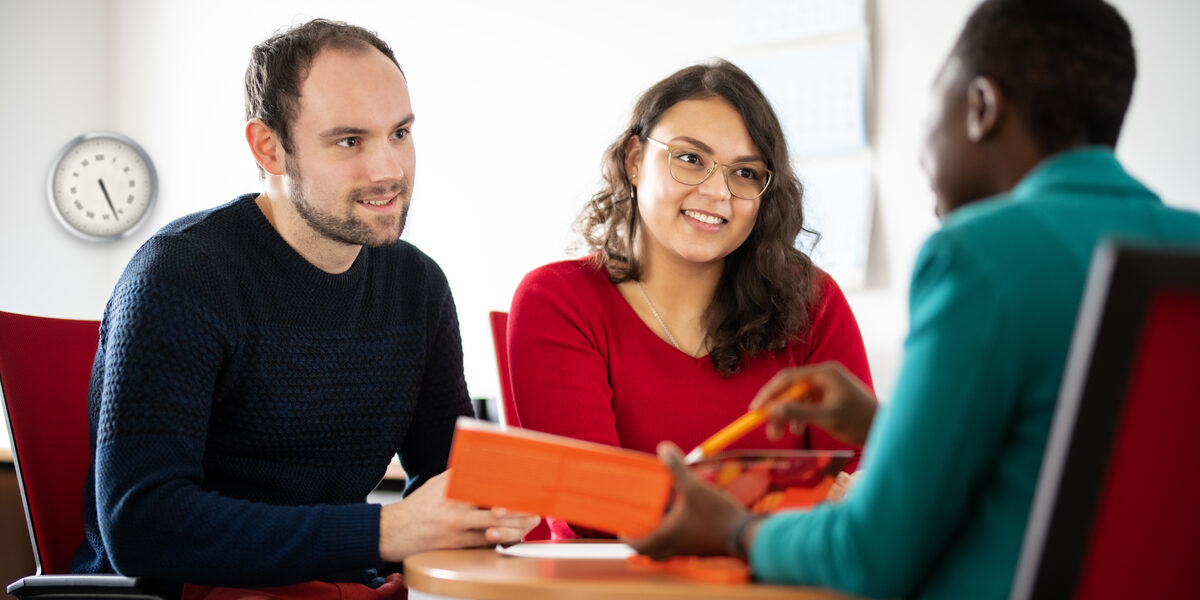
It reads **5:27**
